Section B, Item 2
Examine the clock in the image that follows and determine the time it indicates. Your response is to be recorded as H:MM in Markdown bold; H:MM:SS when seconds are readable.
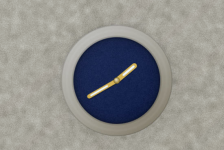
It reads **1:40**
